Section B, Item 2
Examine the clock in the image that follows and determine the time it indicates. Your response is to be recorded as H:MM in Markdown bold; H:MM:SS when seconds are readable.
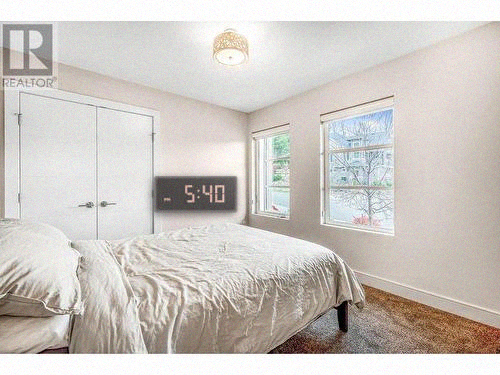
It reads **5:40**
